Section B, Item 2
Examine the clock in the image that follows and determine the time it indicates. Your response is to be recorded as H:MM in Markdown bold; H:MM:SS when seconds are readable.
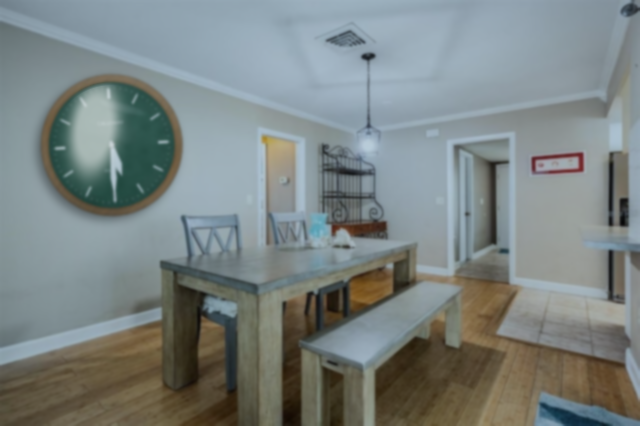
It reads **5:30**
